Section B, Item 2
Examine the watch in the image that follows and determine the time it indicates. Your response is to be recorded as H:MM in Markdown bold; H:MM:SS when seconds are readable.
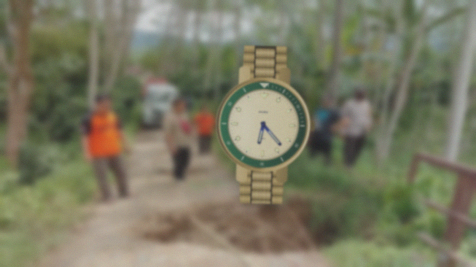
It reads **6:23**
